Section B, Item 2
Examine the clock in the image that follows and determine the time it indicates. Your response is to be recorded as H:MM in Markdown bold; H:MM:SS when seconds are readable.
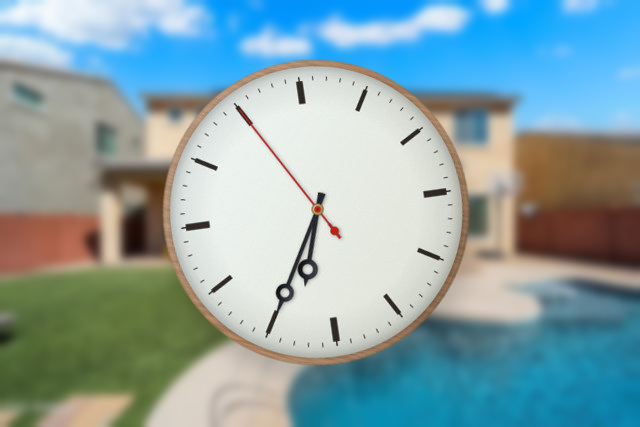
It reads **6:34:55**
